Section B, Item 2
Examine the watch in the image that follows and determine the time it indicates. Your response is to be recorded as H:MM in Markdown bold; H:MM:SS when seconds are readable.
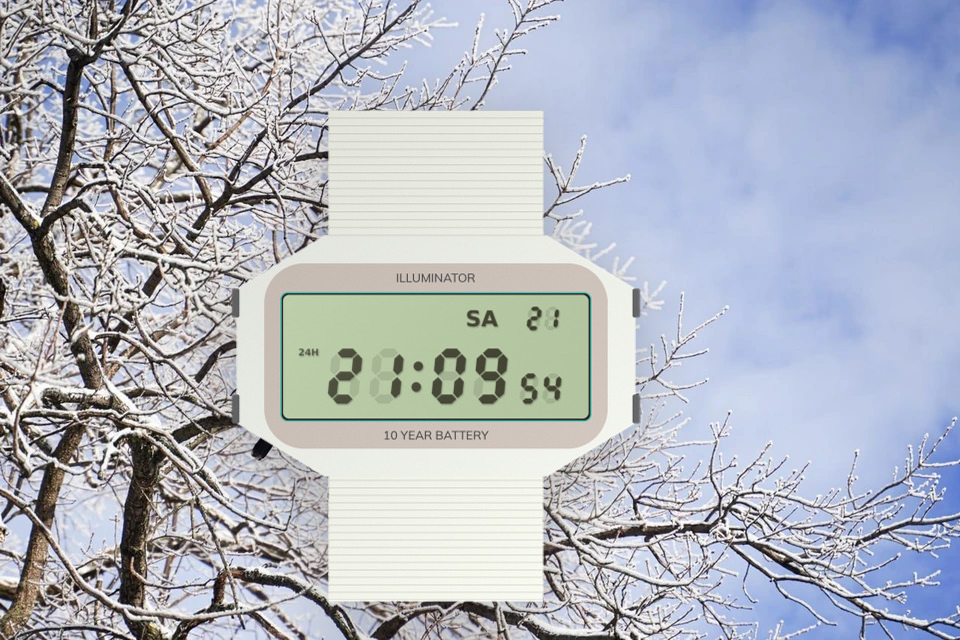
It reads **21:09:54**
